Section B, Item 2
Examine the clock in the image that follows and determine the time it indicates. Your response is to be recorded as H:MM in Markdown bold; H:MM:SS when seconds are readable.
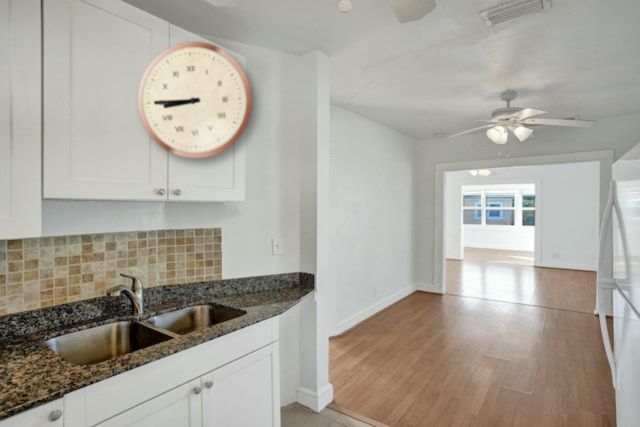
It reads **8:45**
